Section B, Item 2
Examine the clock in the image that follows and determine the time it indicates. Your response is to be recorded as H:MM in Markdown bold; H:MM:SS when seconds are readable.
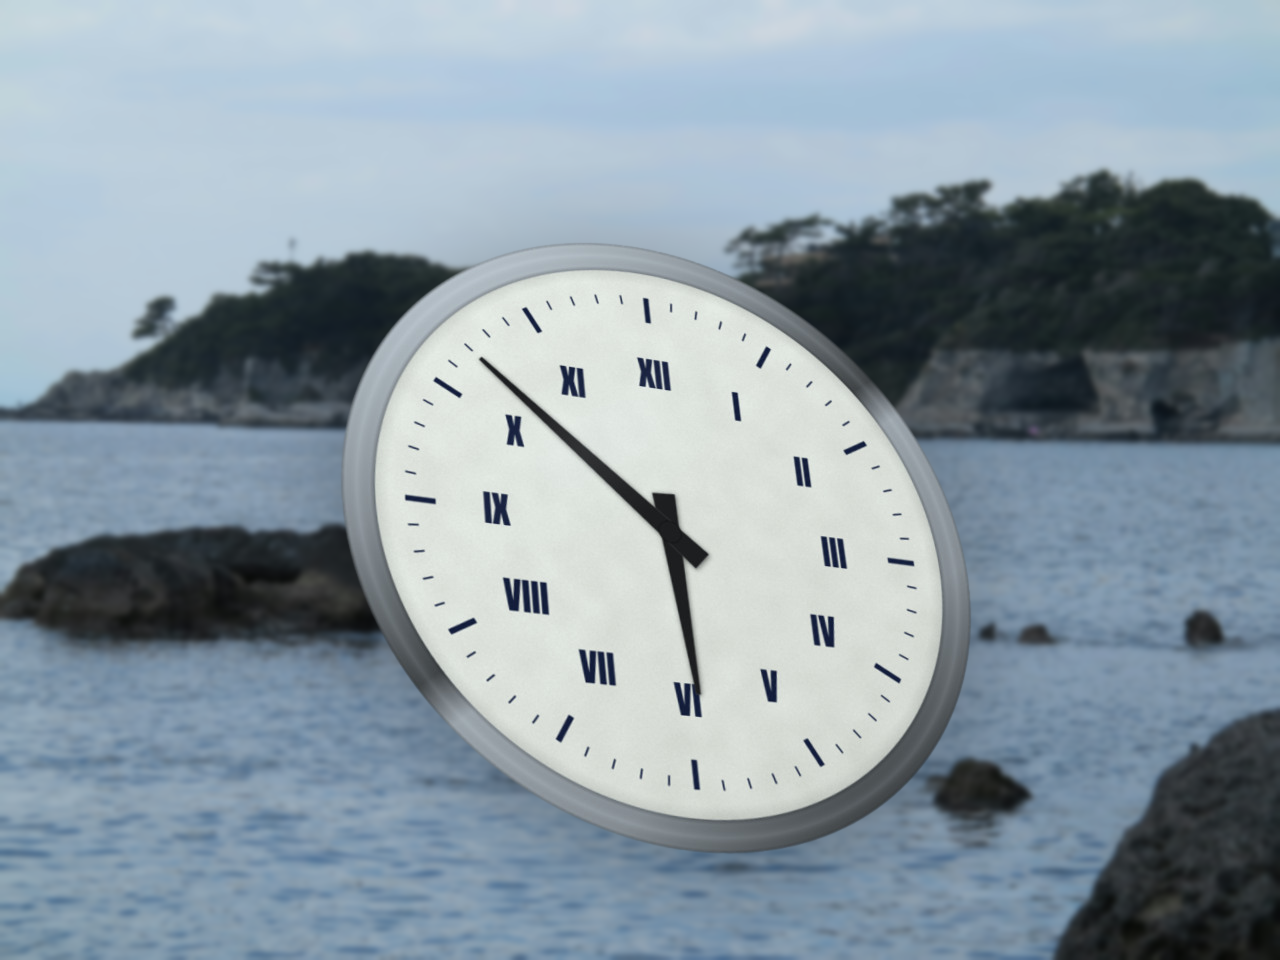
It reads **5:52**
